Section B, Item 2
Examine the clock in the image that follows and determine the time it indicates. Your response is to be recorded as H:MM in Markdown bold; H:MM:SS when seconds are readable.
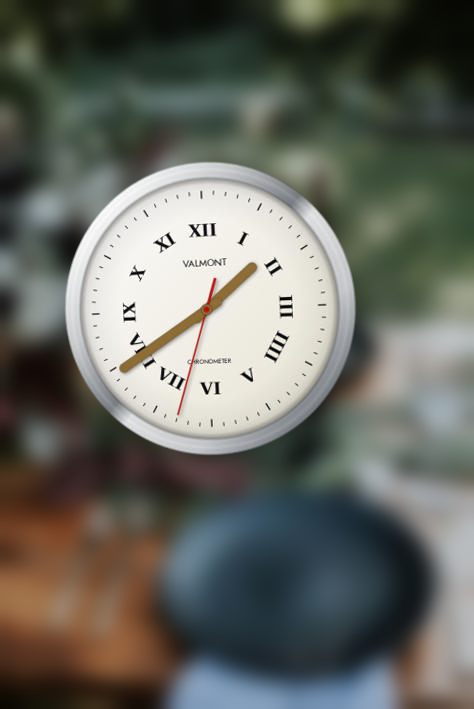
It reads **1:39:33**
